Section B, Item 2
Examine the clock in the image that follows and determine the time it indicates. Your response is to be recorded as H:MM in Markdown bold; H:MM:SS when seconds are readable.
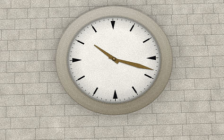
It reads **10:18**
